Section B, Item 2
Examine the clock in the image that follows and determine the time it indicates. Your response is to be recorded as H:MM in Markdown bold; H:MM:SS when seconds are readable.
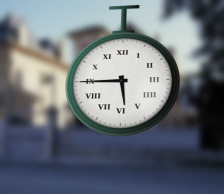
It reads **5:45**
